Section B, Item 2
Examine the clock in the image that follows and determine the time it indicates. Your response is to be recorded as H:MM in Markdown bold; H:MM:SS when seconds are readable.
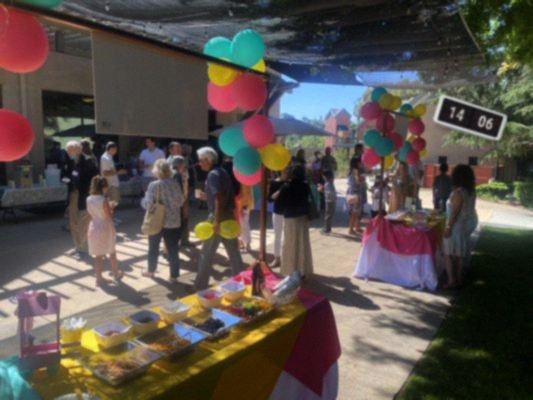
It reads **14:06**
